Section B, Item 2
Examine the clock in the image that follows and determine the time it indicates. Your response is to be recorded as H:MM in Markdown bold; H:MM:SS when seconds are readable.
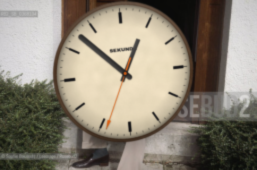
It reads **12:52:34**
